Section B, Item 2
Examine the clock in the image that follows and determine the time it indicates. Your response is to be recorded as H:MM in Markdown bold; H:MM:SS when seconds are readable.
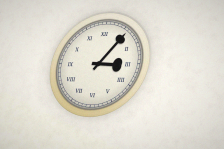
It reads **3:06**
